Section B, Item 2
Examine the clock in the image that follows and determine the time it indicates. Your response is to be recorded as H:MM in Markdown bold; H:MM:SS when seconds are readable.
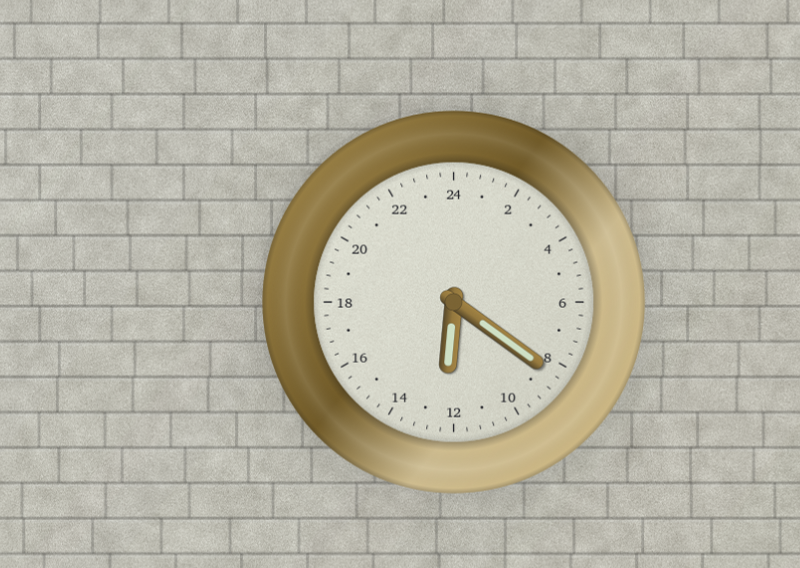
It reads **12:21**
